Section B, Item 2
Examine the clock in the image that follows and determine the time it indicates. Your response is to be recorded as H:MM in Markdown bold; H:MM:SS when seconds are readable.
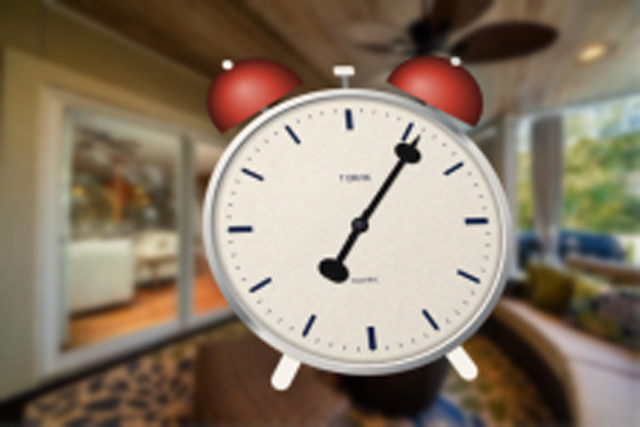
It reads **7:06**
